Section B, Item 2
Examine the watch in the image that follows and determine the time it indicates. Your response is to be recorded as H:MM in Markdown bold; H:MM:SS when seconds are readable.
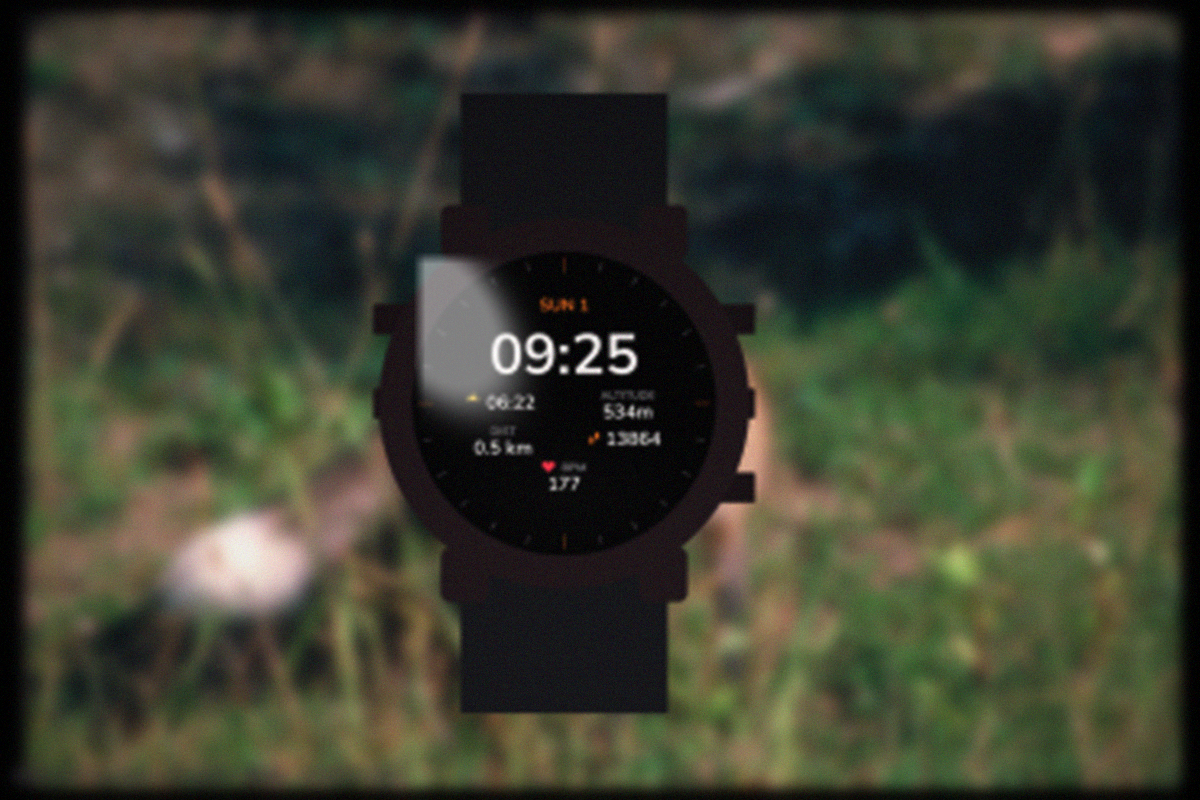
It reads **9:25**
